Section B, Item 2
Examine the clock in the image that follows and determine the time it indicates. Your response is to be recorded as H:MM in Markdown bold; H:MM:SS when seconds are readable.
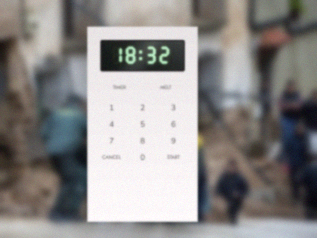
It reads **18:32**
